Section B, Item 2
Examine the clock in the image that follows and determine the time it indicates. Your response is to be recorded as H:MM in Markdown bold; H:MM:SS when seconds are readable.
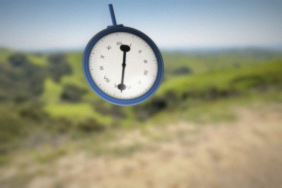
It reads **12:33**
